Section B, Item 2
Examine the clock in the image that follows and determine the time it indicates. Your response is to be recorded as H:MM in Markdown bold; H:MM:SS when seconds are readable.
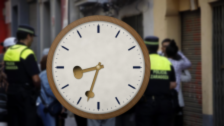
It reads **8:33**
